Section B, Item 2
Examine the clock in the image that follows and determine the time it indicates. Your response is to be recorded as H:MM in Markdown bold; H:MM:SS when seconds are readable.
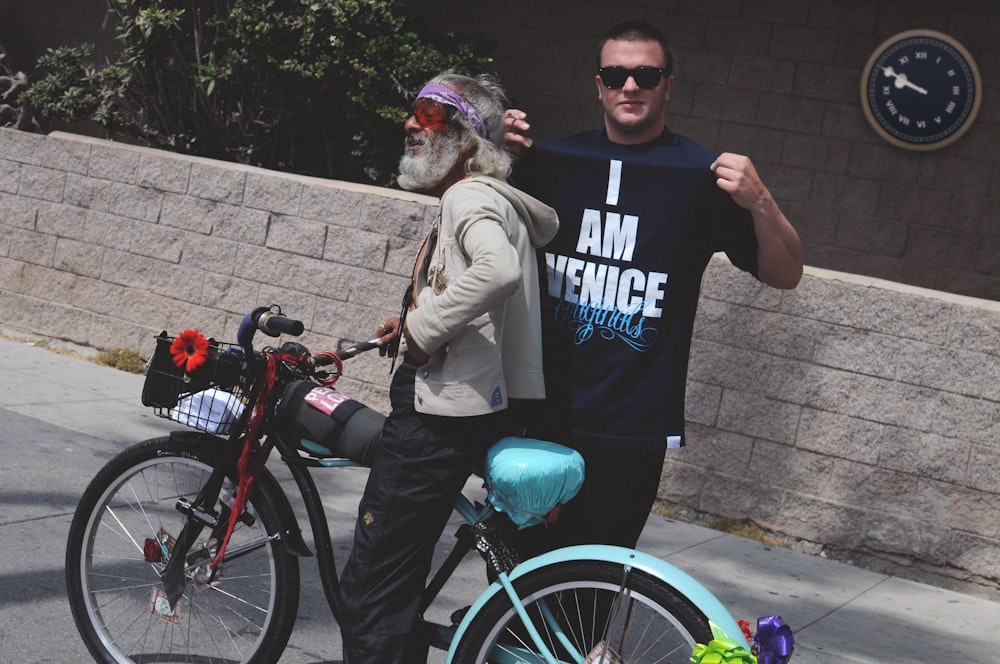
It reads **9:50**
